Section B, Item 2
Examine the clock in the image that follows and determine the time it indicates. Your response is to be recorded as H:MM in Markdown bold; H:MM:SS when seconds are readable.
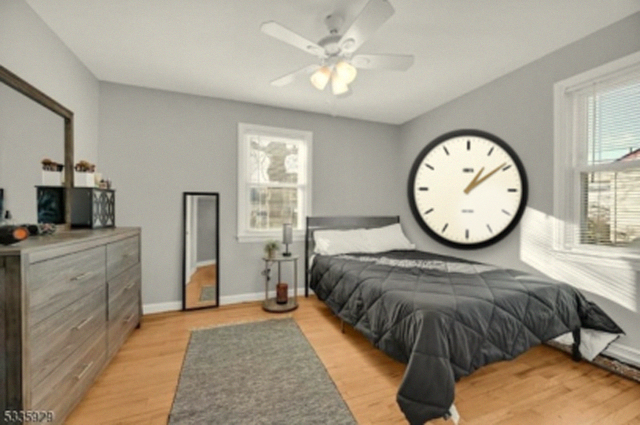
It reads **1:09**
